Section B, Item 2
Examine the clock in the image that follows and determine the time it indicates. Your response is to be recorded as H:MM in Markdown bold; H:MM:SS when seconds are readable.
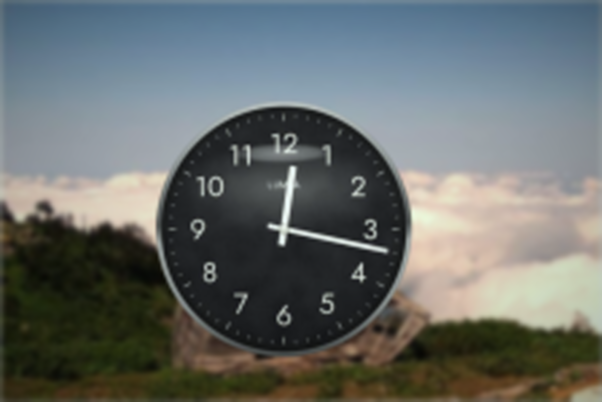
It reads **12:17**
